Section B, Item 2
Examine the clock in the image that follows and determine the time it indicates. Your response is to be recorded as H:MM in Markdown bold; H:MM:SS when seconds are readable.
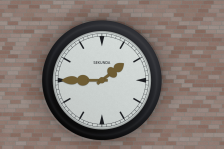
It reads **1:45**
